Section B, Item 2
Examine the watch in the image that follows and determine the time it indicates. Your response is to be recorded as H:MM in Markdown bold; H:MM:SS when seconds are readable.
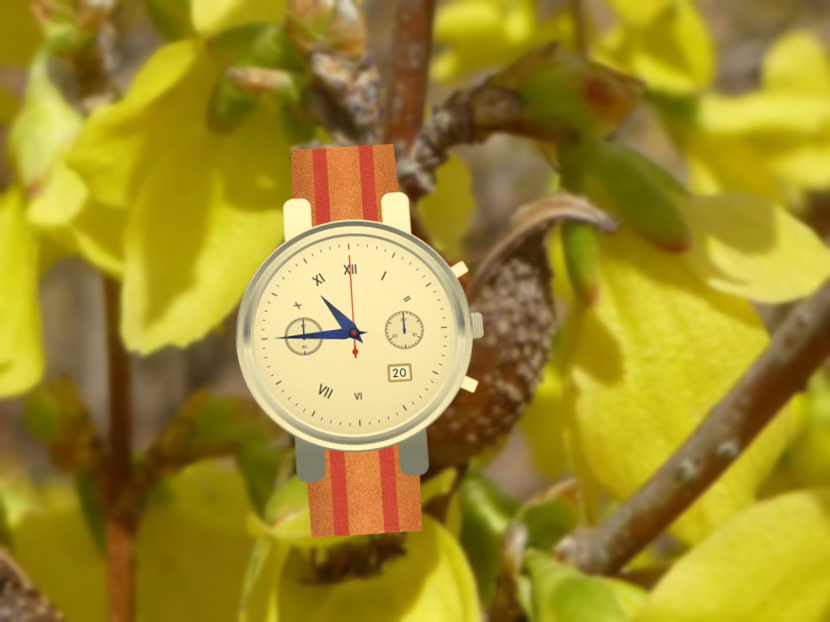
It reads **10:45**
